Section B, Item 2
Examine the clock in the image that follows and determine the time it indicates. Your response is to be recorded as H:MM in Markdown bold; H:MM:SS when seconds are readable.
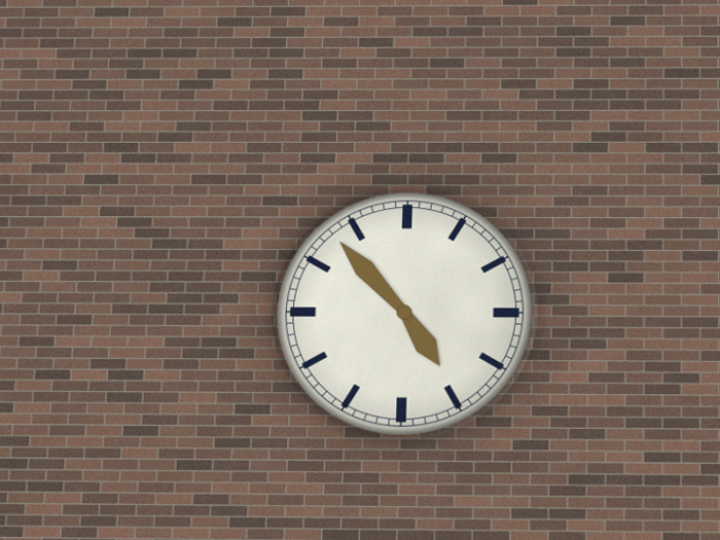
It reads **4:53**
